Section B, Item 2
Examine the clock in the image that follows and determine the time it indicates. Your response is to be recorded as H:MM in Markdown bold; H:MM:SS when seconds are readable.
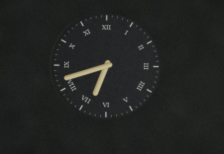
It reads **6:42**
